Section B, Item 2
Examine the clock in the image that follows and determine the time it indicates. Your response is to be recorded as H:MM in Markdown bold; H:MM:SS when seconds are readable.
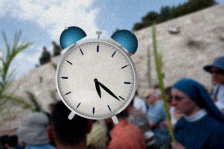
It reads **5:21**
